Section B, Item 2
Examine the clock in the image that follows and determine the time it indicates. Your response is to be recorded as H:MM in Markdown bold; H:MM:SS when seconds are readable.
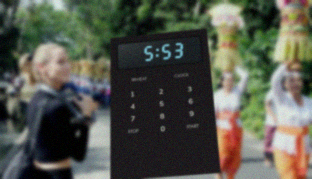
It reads **5:53**
